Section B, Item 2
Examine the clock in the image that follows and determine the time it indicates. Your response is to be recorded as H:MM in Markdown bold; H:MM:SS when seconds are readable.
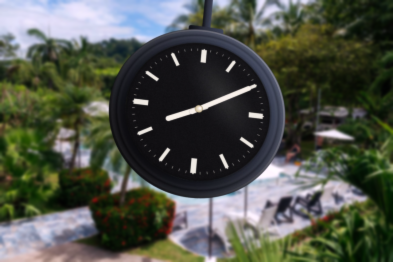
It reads **8:10**
